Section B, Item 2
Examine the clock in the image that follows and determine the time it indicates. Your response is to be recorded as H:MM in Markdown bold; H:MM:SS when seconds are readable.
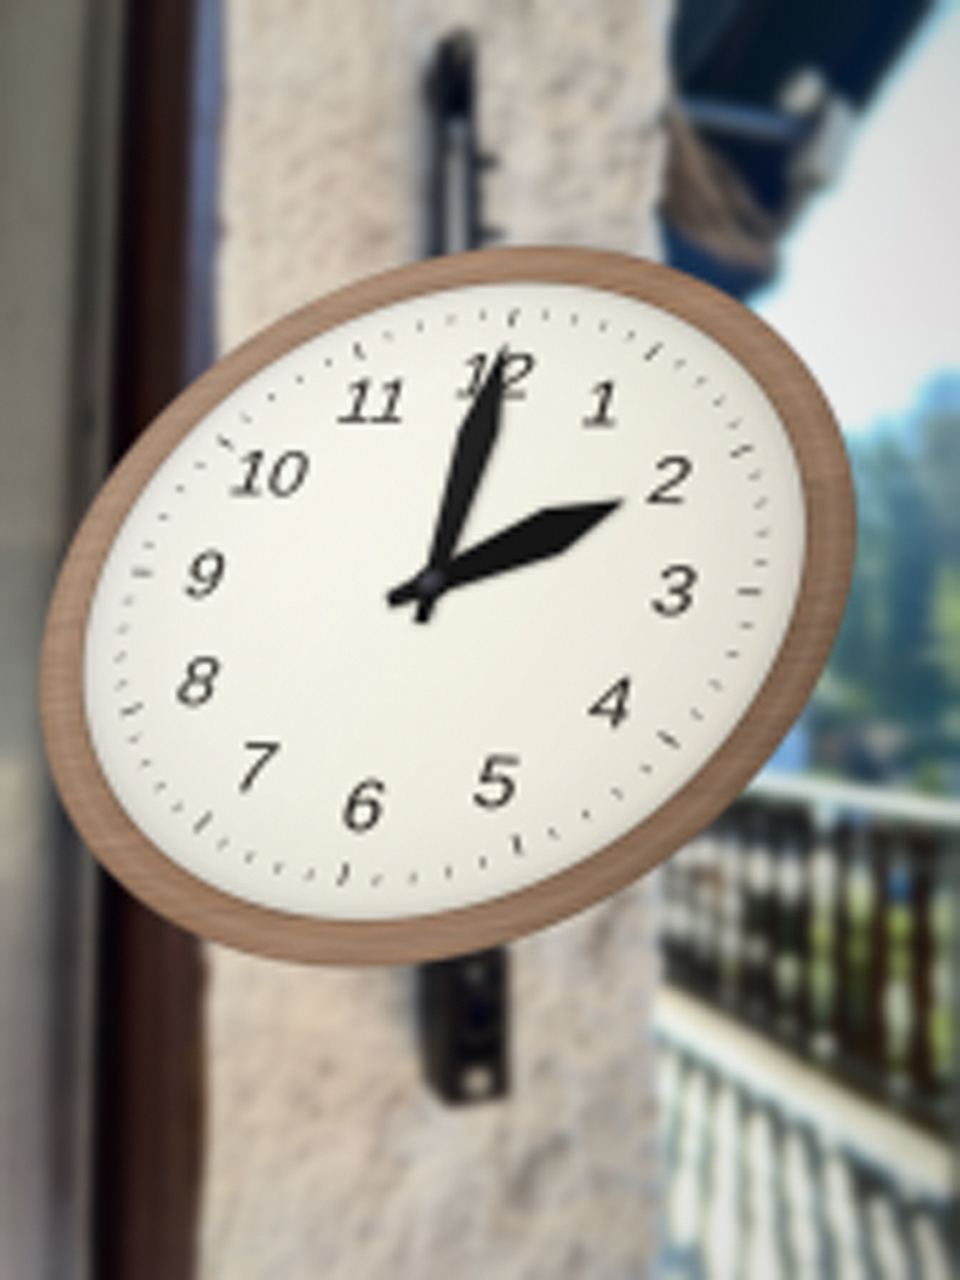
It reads **2:00**
